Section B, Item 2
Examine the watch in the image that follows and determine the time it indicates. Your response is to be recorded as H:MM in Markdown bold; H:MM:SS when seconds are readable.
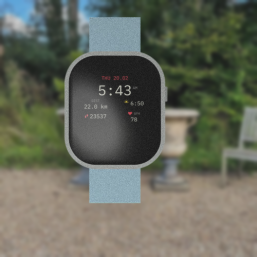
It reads **5:43**
